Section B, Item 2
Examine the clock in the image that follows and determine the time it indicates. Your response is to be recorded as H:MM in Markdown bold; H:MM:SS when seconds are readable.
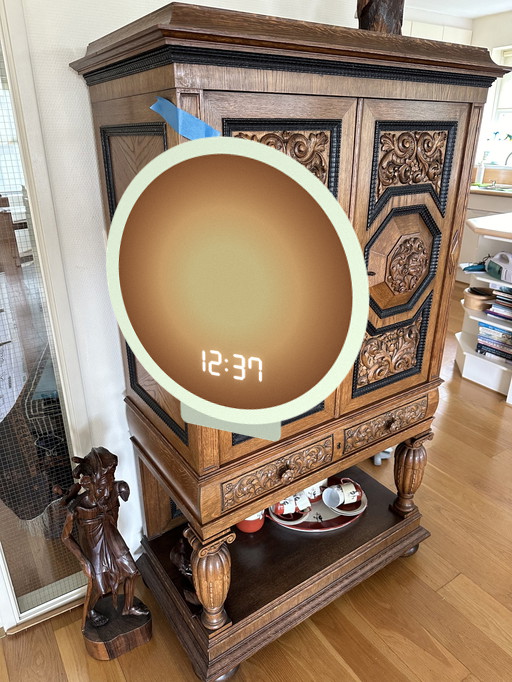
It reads **12:37**
